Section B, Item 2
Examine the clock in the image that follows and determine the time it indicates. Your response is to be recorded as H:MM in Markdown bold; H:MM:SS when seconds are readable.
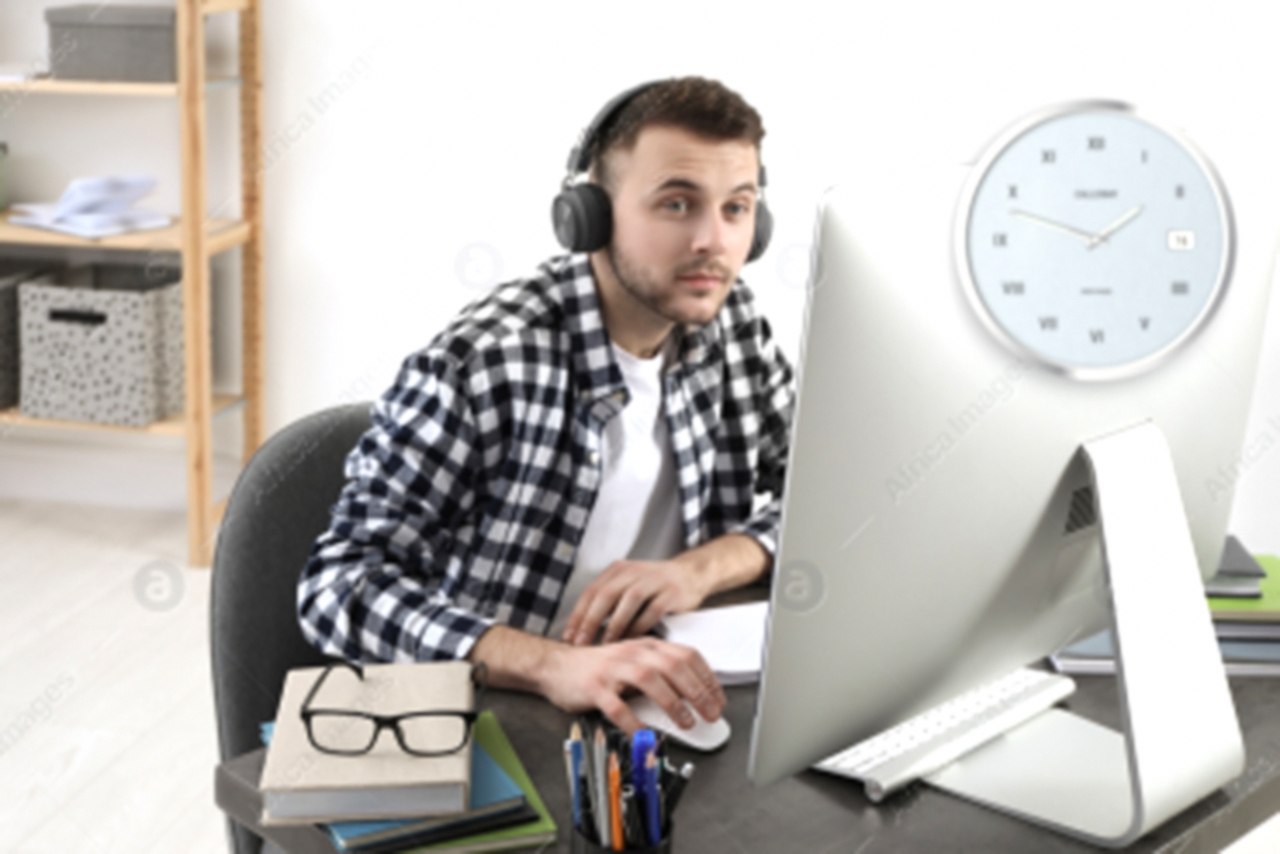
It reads **1:48**
